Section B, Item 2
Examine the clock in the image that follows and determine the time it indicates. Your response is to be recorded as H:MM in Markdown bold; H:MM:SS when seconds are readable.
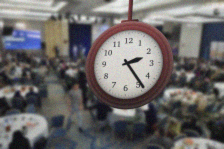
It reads **2:24**
